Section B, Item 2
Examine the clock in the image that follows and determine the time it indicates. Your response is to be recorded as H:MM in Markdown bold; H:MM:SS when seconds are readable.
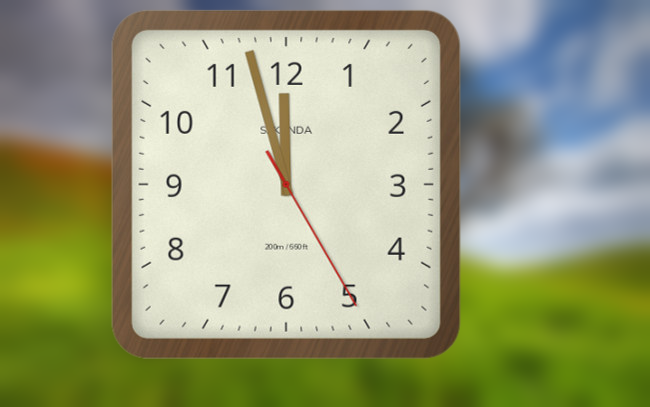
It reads **11:57:25**
